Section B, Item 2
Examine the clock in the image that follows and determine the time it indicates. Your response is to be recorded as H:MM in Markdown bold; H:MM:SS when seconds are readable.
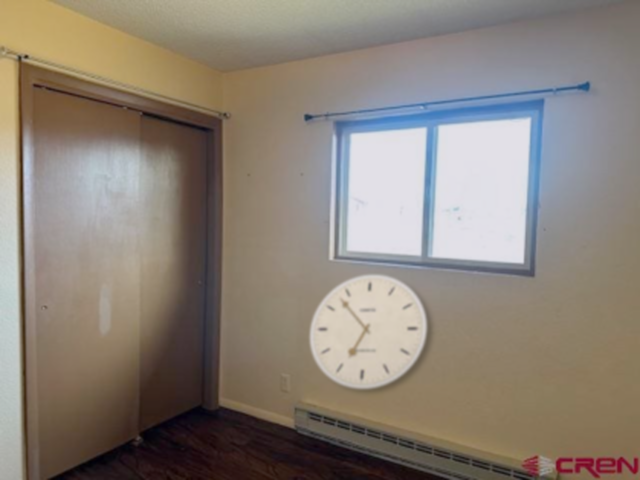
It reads **6:53**
